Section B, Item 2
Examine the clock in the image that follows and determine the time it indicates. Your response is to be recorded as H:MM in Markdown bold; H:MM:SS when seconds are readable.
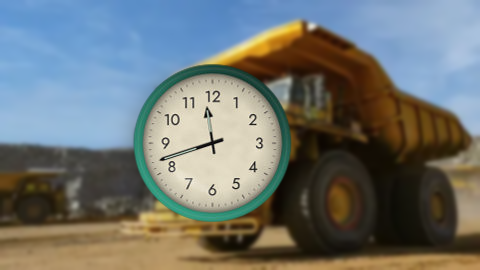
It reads **11:42**
